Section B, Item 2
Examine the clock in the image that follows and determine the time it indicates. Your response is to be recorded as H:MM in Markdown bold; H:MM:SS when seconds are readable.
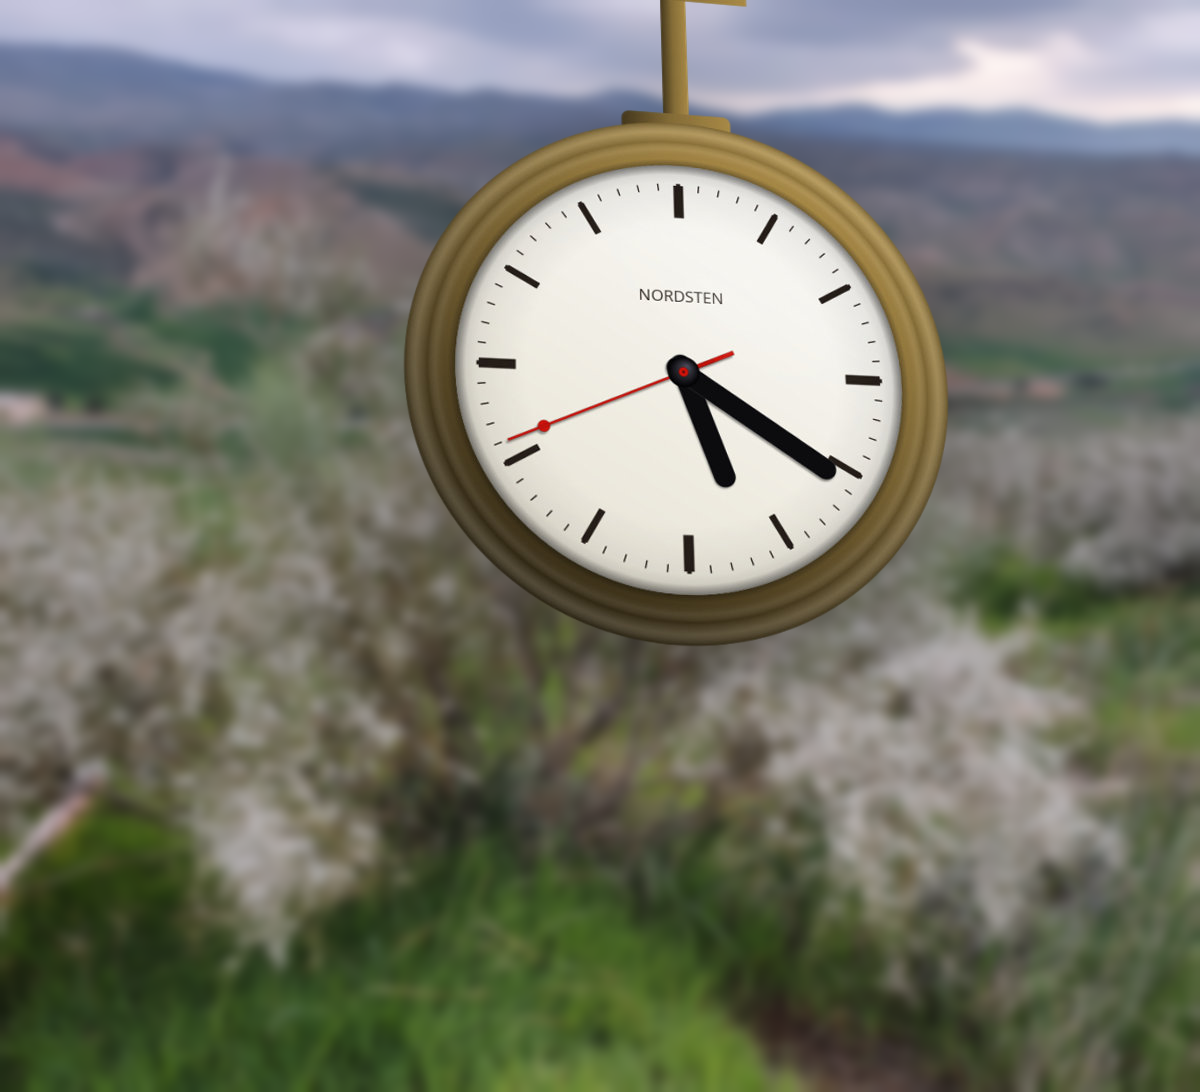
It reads **5:20:41**
